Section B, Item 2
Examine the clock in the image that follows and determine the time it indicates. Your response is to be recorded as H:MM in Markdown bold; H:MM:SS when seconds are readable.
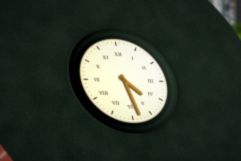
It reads **4:28**
